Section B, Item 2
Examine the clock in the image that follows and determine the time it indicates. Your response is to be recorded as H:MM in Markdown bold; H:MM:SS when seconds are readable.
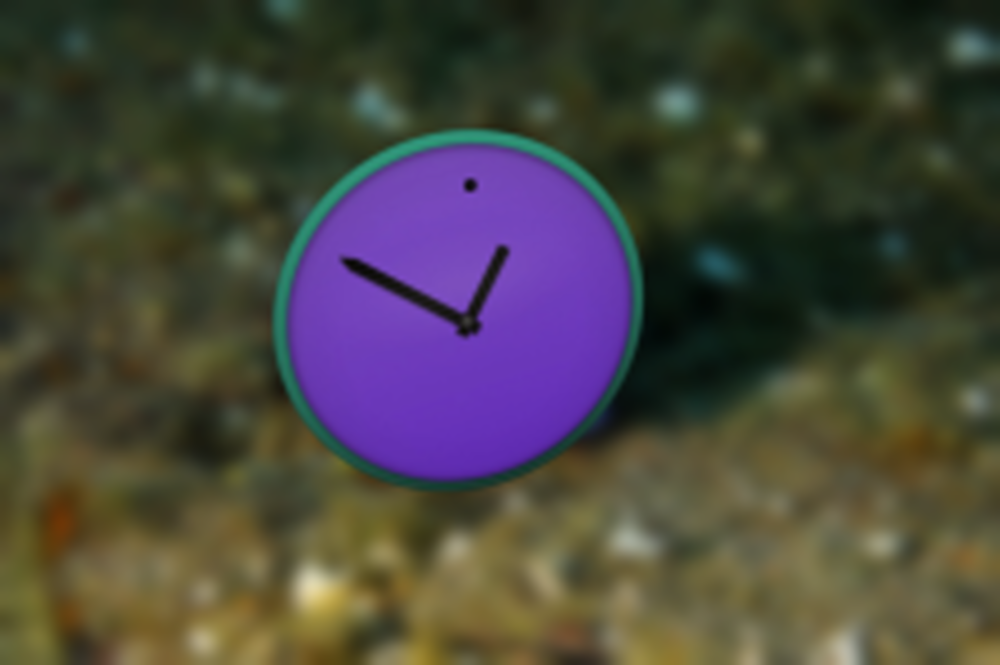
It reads **12:50**
